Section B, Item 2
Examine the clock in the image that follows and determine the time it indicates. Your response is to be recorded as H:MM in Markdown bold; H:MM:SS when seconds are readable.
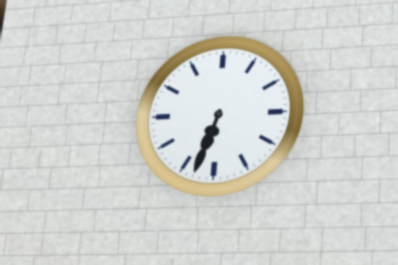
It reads **6:33**
